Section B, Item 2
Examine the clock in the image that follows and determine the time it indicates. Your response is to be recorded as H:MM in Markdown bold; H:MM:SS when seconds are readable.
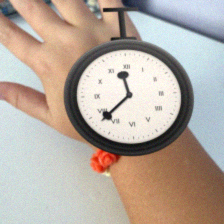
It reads **11:38**
